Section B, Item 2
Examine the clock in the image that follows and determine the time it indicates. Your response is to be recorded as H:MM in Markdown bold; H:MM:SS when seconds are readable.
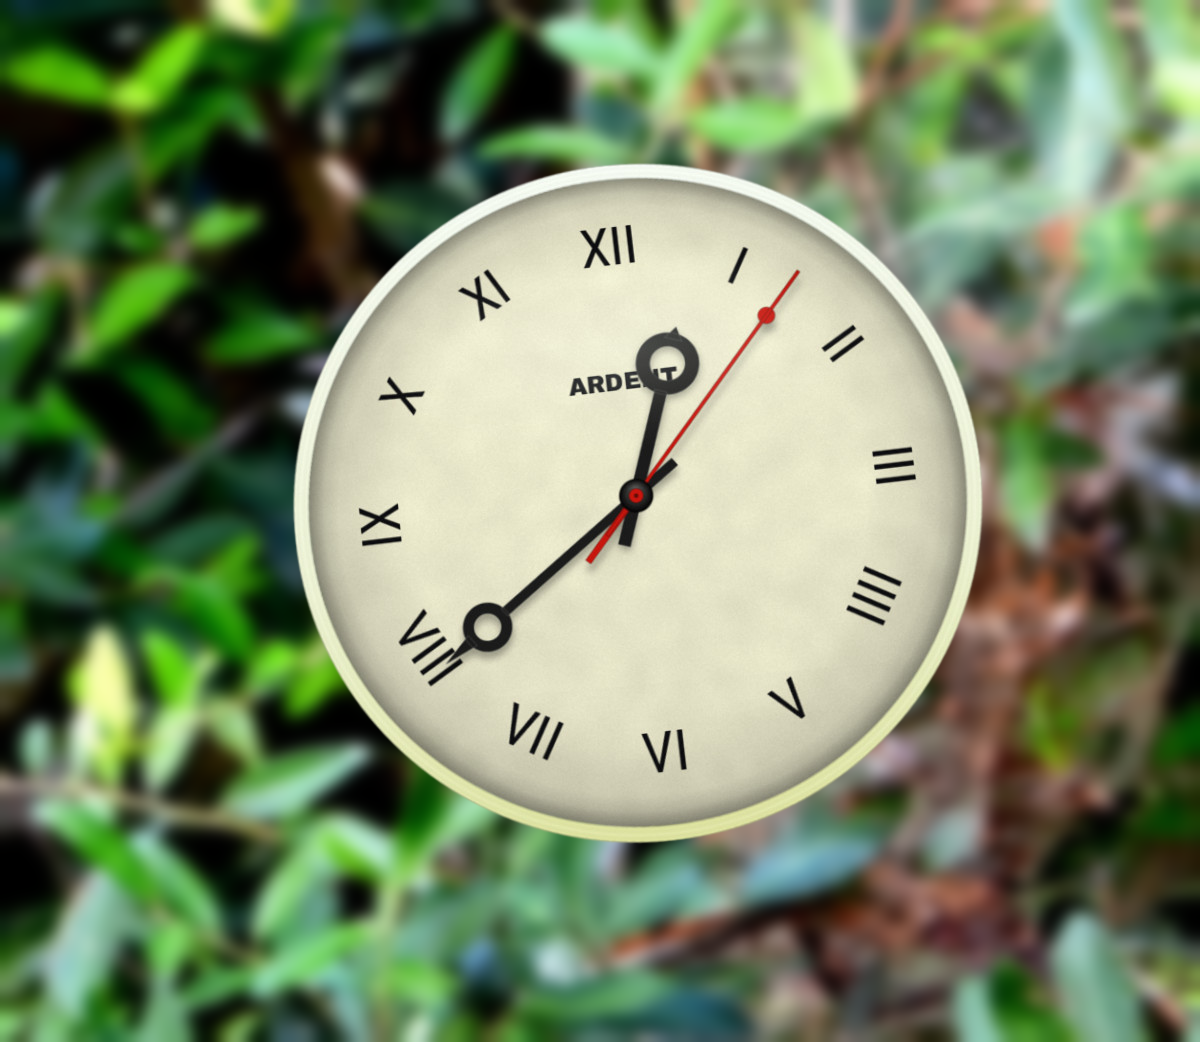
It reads **12:39:07**
